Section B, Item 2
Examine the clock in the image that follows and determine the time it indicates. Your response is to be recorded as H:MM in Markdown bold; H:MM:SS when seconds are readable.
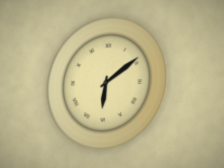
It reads **6:09**
